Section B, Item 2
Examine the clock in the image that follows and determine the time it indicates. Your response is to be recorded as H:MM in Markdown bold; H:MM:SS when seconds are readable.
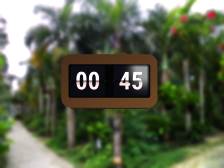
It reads **0:45**
